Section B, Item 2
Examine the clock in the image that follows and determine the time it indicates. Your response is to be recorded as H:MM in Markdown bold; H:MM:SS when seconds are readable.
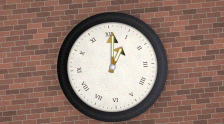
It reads **1:01**
